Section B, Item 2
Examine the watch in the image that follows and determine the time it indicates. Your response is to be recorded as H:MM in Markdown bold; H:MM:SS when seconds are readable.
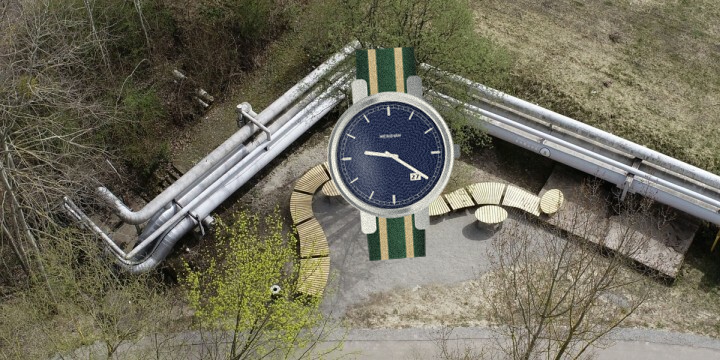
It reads **9:21**
